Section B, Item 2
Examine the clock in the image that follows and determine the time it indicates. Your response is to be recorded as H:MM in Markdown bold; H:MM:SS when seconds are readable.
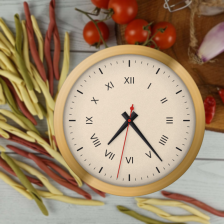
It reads **7:23:32**
